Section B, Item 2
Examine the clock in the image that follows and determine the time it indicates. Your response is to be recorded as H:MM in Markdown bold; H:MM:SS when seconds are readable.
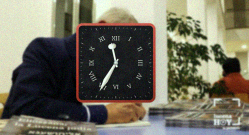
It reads **11:35**
